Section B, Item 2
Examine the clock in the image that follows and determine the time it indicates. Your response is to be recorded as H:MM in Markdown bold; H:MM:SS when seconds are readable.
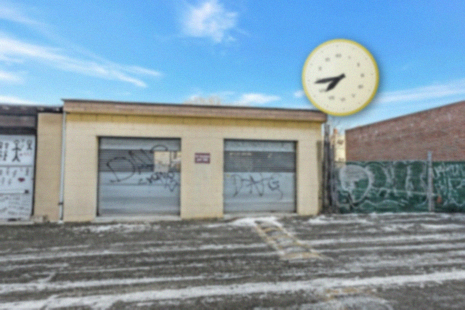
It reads **7:44**
